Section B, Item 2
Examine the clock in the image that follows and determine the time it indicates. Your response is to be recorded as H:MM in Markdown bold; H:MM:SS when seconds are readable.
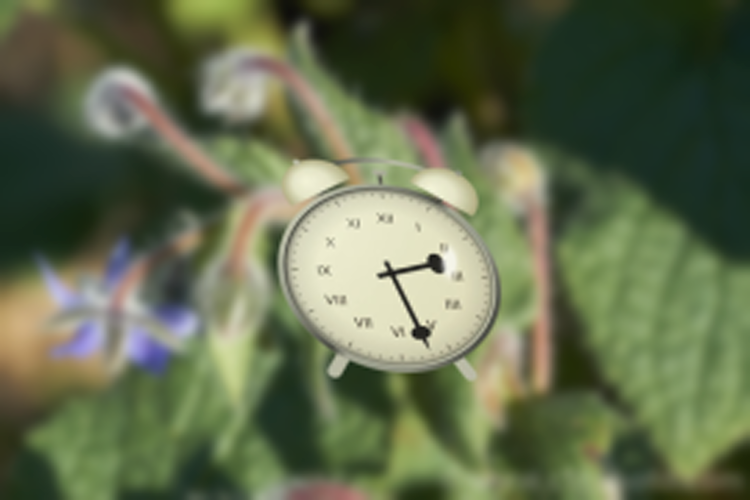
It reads **2:27**
